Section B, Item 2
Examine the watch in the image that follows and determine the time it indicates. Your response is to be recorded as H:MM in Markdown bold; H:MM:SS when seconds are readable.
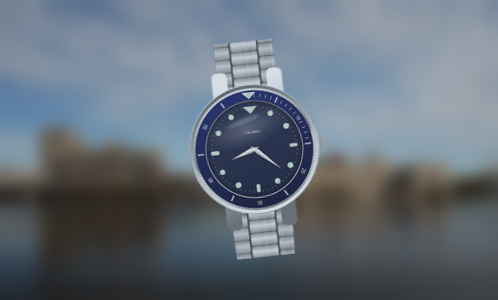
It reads **8:22**
